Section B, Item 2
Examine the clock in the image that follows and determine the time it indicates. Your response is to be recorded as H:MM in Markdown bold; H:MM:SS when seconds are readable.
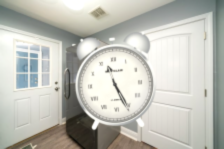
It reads **11:26**
